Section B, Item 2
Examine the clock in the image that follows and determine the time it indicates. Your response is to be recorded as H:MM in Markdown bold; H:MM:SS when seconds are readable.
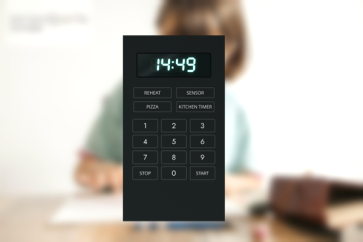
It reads **14:49**
